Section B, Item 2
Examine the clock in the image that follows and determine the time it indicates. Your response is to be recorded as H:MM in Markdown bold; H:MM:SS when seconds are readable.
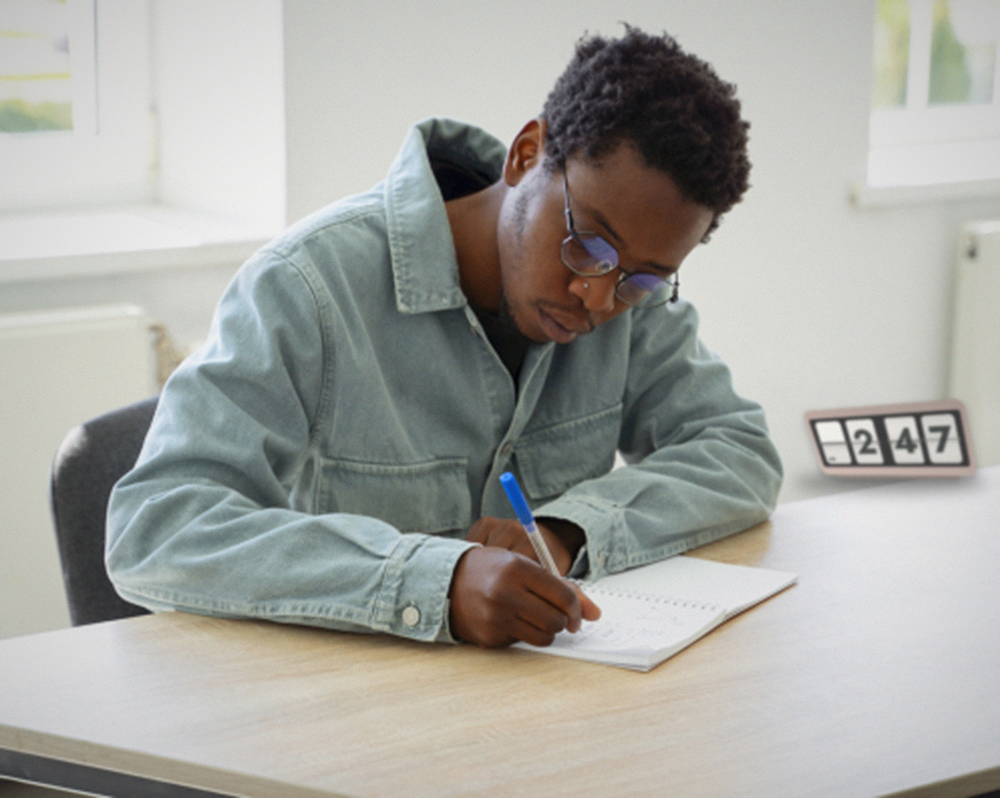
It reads **2:47**
